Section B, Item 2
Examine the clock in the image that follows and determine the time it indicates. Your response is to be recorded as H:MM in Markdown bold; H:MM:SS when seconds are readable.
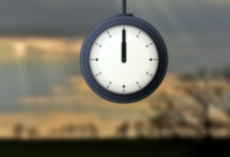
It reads **12:00**
